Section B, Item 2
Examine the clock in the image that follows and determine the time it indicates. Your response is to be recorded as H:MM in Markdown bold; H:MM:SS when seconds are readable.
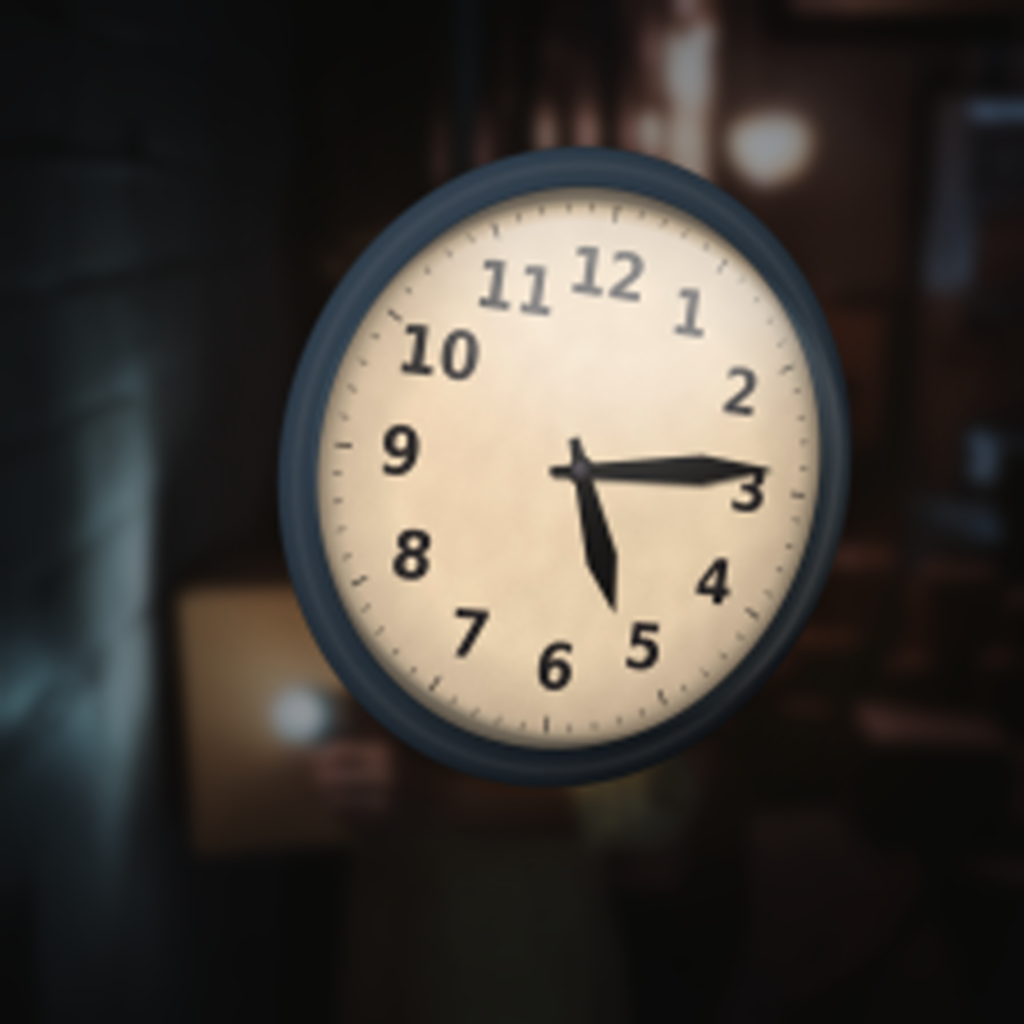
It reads **5:14**
